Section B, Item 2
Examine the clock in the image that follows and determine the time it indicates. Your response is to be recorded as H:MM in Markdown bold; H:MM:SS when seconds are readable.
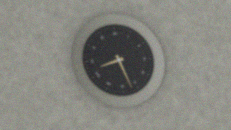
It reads **8:27**
